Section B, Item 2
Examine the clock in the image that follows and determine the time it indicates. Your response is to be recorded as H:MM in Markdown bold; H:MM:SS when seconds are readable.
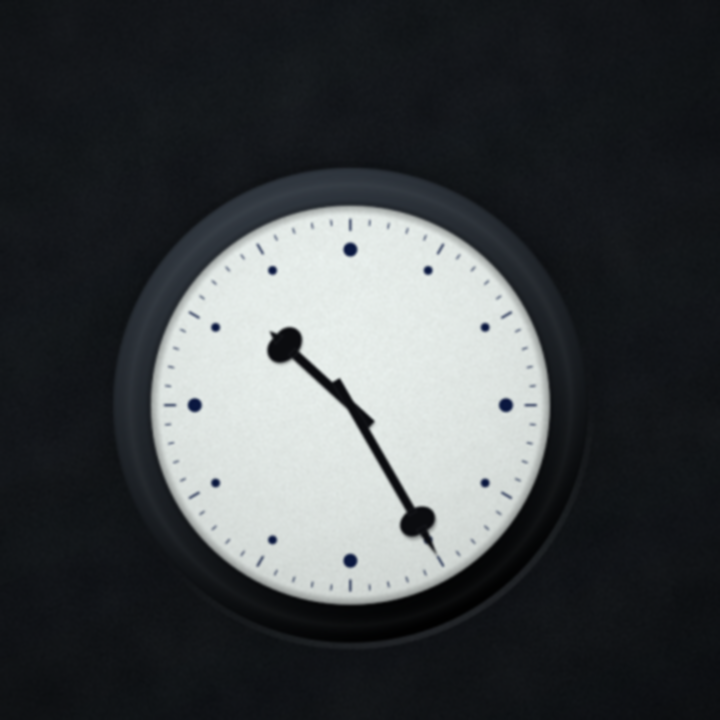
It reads **10:25**
